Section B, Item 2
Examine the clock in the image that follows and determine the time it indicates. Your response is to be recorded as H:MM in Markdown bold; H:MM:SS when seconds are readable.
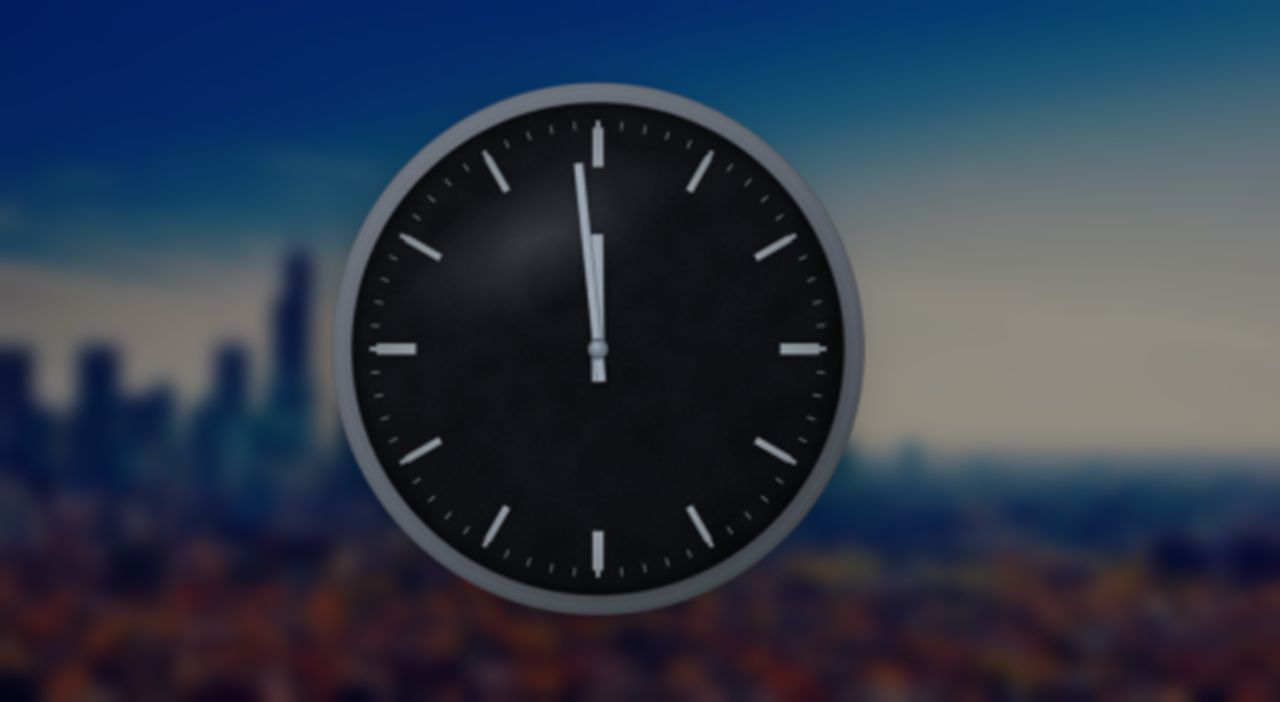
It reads **11:59**
